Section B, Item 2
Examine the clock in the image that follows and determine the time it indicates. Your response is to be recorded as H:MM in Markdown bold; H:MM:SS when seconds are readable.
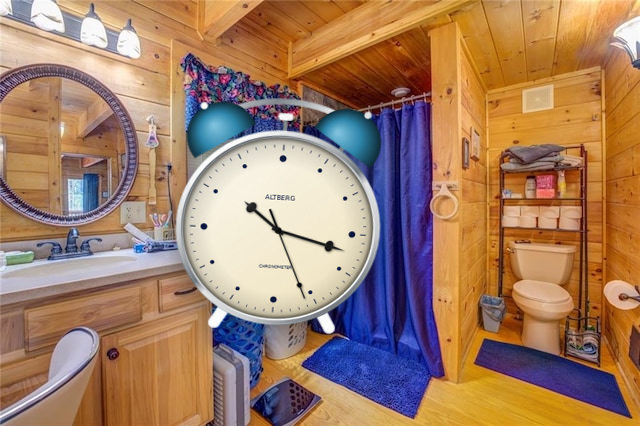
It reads **10:17:26**
